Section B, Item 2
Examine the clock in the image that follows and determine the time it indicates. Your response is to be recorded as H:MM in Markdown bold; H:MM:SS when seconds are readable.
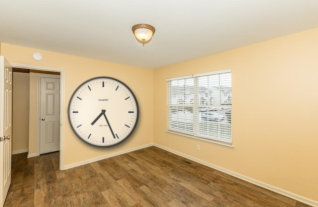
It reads **7:26**
